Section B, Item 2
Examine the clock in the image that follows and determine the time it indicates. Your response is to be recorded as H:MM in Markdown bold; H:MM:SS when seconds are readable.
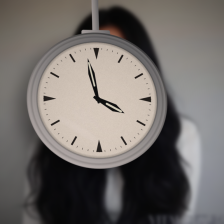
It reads **3:58**
